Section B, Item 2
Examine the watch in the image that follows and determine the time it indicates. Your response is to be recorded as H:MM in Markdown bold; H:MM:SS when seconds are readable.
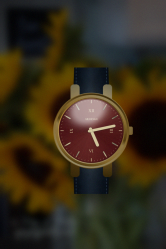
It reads **5:13**
